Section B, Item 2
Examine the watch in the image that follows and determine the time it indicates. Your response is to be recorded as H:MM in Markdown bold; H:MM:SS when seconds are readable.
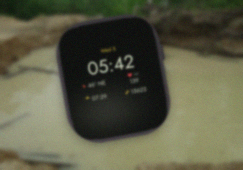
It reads **5:42**
